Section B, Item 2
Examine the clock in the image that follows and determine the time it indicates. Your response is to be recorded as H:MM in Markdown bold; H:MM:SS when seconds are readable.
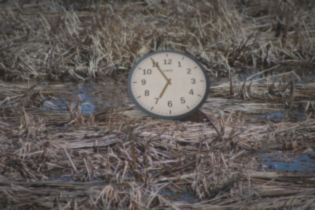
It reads **6:55**
